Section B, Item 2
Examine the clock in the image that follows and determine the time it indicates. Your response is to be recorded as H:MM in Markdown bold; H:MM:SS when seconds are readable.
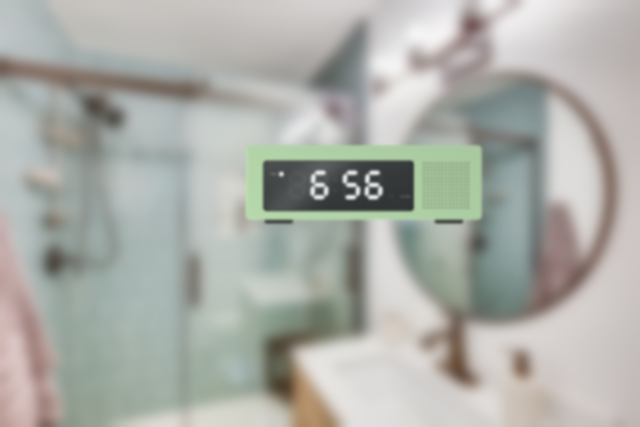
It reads **6:56**
